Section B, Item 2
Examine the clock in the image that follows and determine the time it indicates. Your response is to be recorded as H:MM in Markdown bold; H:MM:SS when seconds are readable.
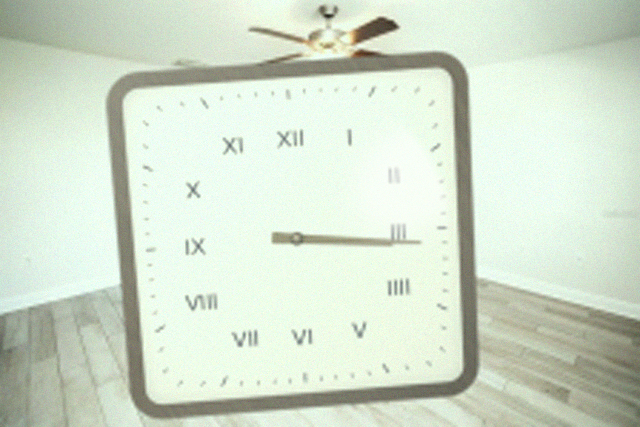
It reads **3:16**
